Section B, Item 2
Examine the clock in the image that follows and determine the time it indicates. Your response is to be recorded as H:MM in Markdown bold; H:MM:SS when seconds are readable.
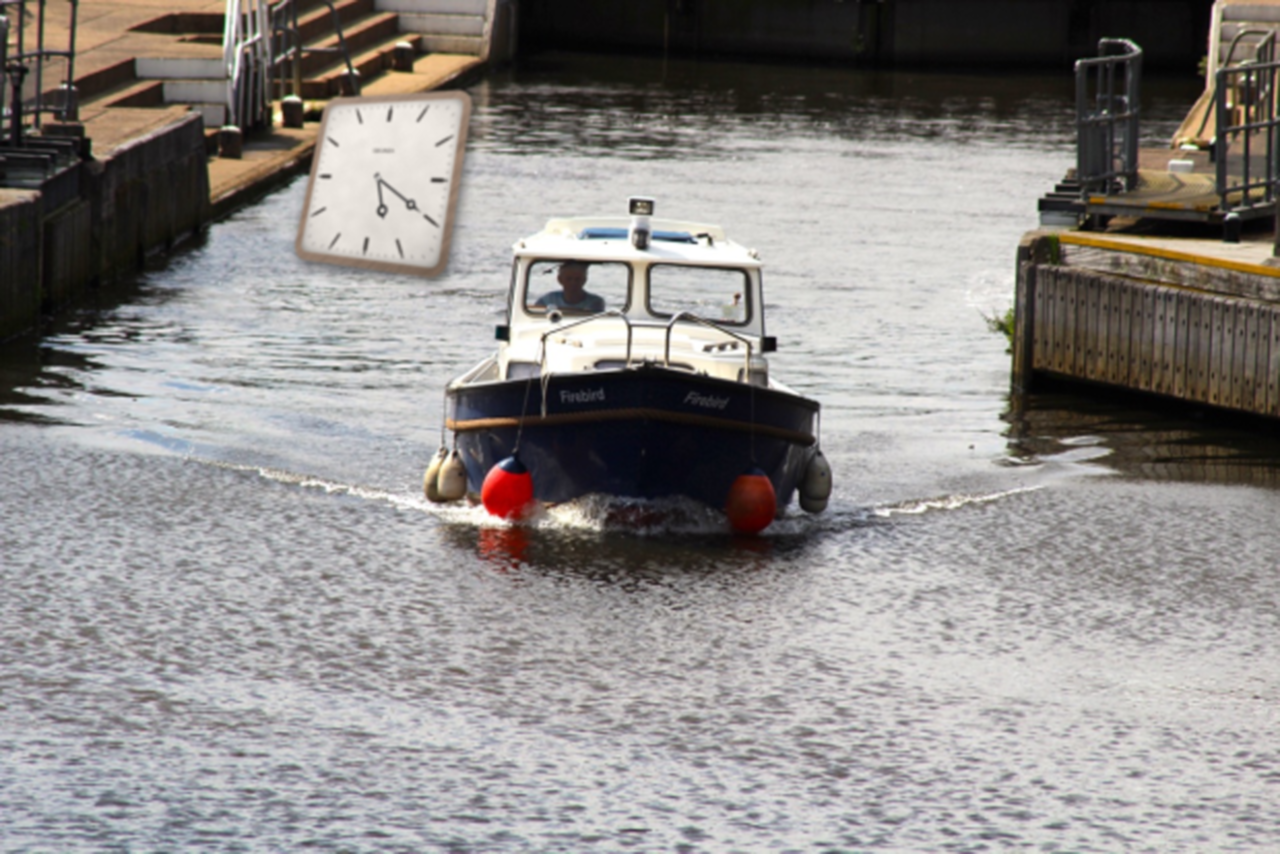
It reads **5:20**
